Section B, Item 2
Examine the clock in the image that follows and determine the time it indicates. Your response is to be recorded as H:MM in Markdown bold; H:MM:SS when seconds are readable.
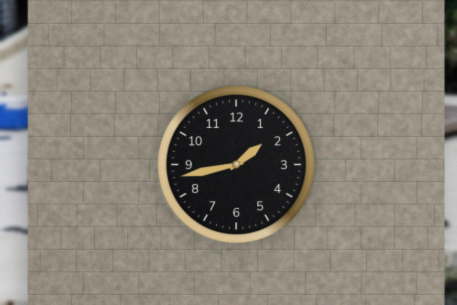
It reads **1:43**
